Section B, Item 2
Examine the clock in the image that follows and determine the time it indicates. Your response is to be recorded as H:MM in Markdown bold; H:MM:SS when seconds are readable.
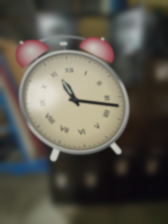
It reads **11:17**
